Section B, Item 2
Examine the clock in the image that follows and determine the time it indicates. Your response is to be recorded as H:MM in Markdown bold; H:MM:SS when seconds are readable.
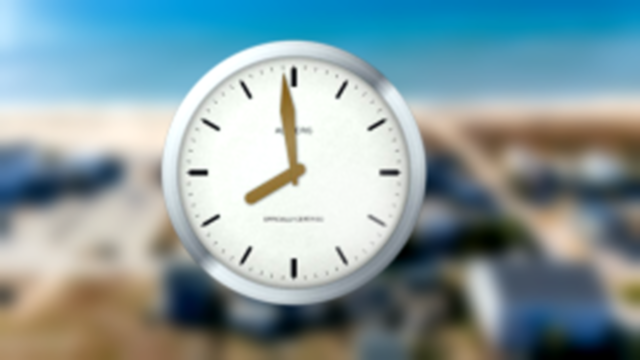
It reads **7:59**
